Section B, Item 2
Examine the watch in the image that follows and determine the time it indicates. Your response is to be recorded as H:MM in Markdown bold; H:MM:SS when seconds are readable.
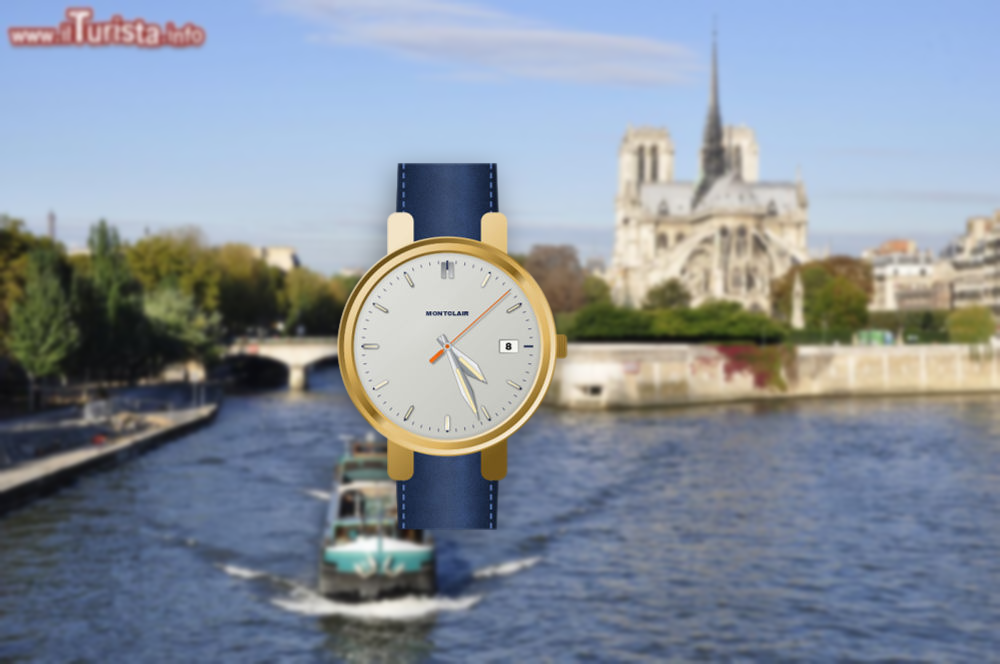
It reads **4:26:08**
